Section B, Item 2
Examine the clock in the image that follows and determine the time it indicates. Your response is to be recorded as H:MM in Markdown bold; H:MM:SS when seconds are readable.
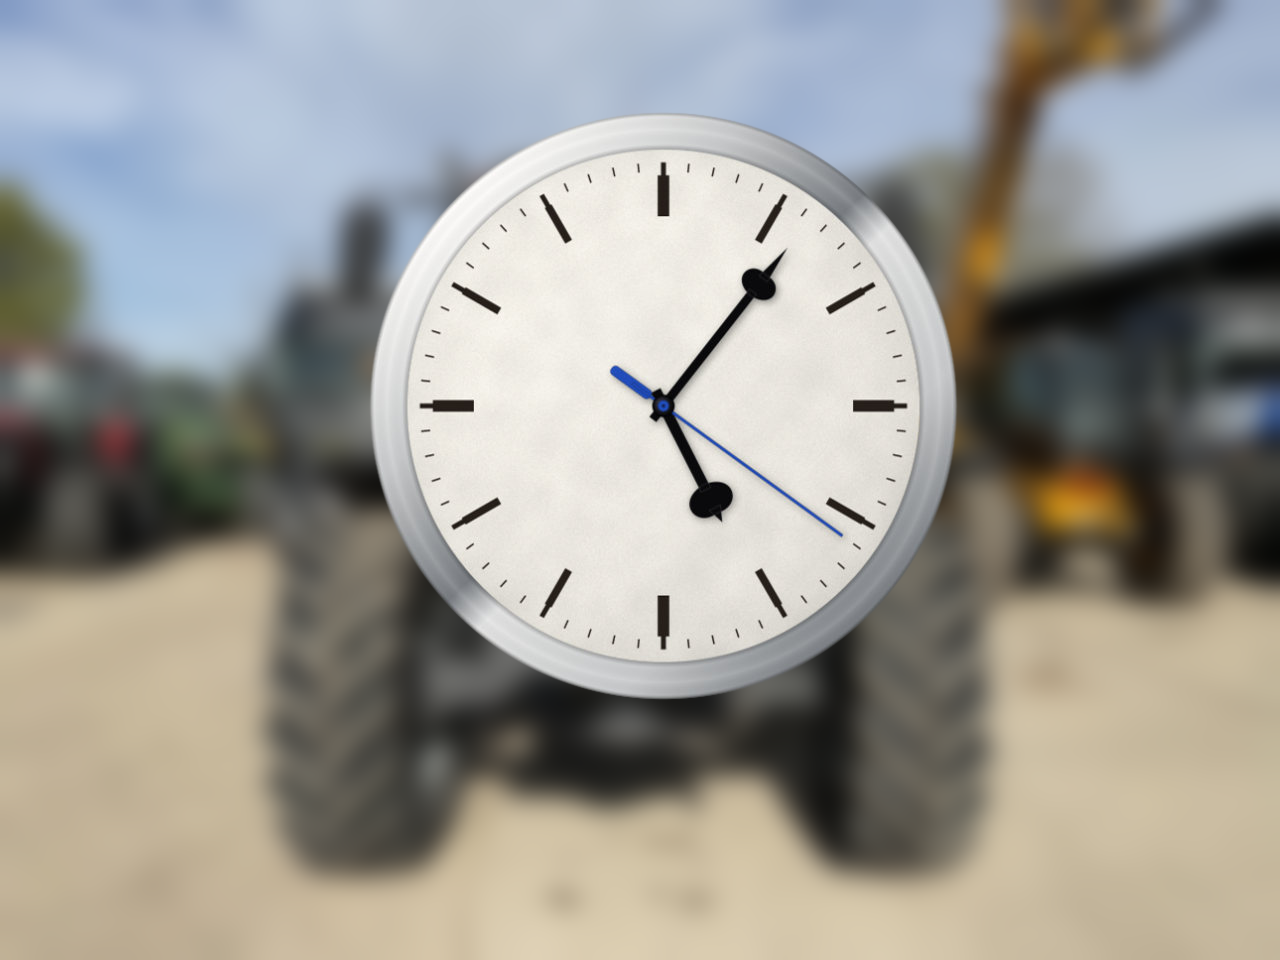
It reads **5:06:21**
